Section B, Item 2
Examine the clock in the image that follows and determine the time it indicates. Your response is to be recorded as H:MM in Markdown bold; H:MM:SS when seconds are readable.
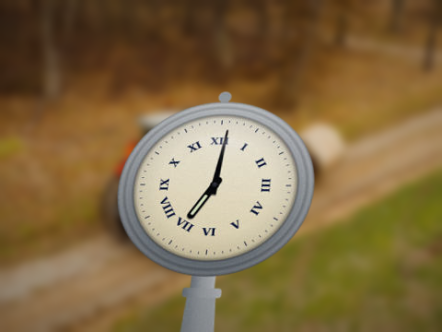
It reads **7:01**
